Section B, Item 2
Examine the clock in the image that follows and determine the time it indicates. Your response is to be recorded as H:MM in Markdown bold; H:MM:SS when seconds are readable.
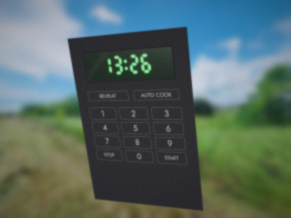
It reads **13:26**
